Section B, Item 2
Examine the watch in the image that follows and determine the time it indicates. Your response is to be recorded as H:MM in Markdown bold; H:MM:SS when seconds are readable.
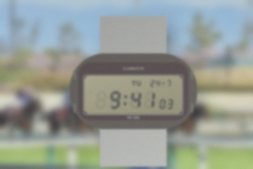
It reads **9:41**
